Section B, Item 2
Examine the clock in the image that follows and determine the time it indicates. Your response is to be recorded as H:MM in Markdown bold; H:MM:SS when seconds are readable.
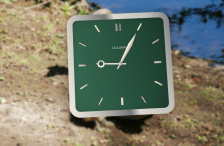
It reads **9:05**
